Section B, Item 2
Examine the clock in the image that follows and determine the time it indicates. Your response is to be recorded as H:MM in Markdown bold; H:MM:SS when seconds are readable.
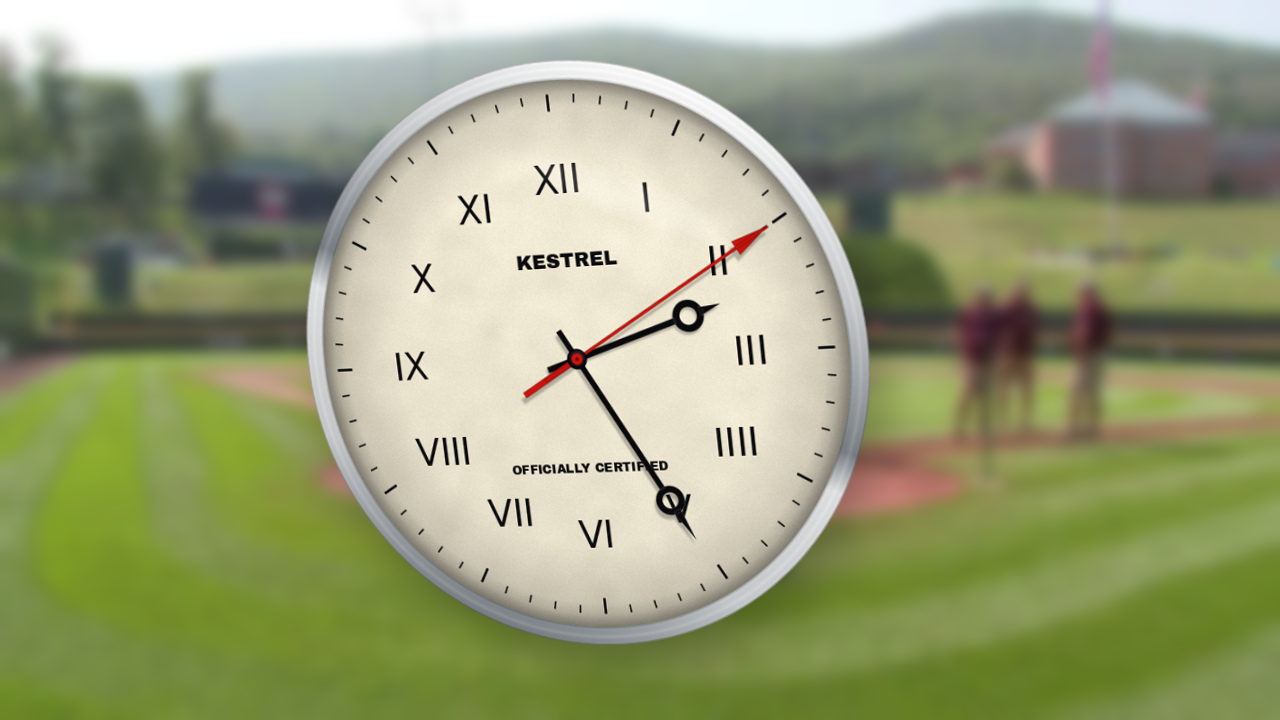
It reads **2:25:10**
